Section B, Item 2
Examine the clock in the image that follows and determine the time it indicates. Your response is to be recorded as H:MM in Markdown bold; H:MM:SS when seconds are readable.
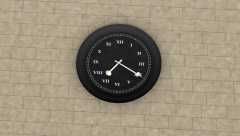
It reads **7:20**
